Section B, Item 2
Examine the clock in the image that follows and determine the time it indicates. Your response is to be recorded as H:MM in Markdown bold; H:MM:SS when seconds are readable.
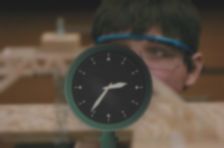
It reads **2:36**
